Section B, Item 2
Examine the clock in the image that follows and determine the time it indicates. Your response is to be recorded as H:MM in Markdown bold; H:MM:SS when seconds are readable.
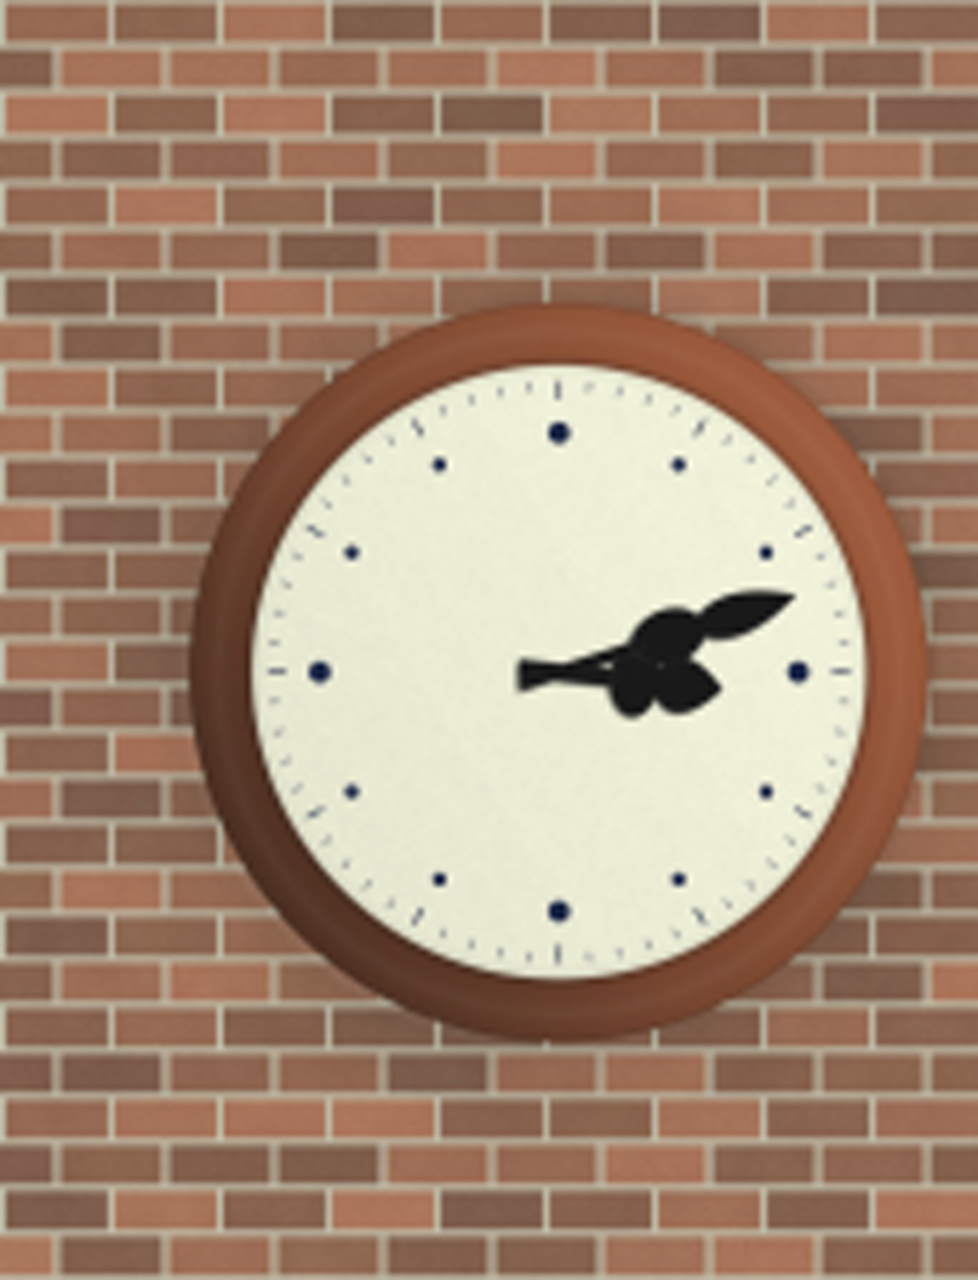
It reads **3:12**
